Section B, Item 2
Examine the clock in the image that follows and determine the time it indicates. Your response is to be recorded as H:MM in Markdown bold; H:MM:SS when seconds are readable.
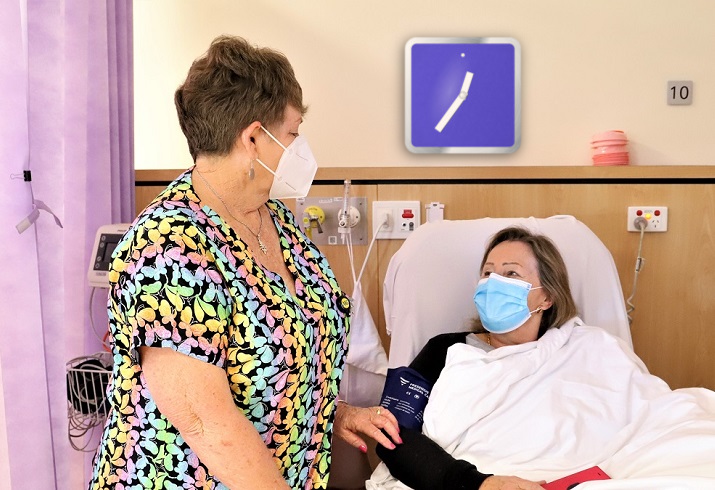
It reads **12:36**
